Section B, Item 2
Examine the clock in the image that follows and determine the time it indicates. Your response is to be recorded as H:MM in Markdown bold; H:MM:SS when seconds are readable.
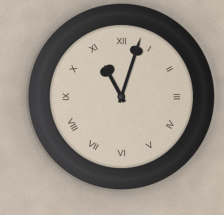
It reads **11:03**
